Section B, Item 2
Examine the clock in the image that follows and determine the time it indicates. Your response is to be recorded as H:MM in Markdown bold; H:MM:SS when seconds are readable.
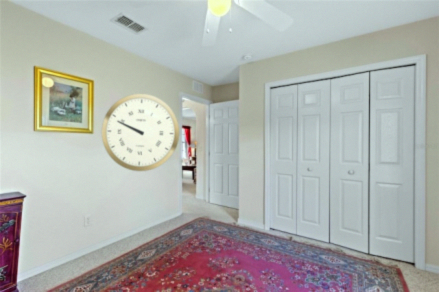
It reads **9:49**
